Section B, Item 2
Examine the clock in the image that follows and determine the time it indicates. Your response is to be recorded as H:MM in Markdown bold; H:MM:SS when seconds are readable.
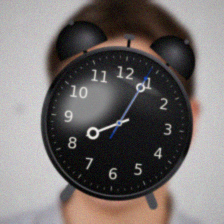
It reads **8:04:04**
